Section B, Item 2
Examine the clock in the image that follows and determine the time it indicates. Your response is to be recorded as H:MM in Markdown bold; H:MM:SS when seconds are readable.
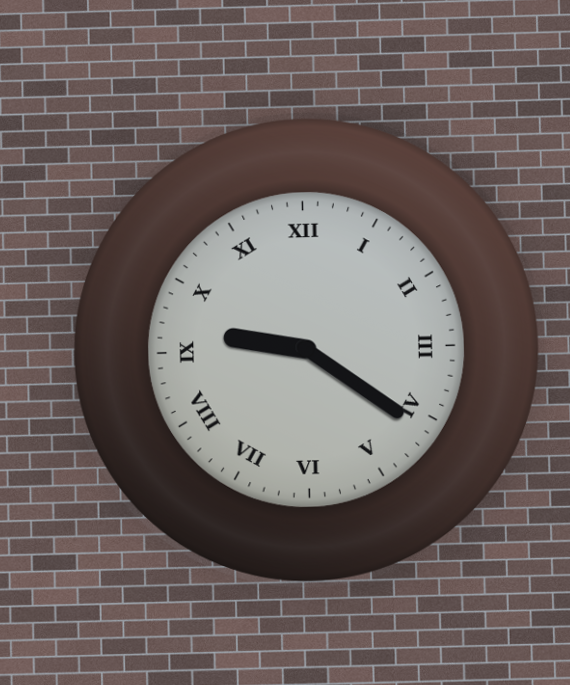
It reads **9:21**
